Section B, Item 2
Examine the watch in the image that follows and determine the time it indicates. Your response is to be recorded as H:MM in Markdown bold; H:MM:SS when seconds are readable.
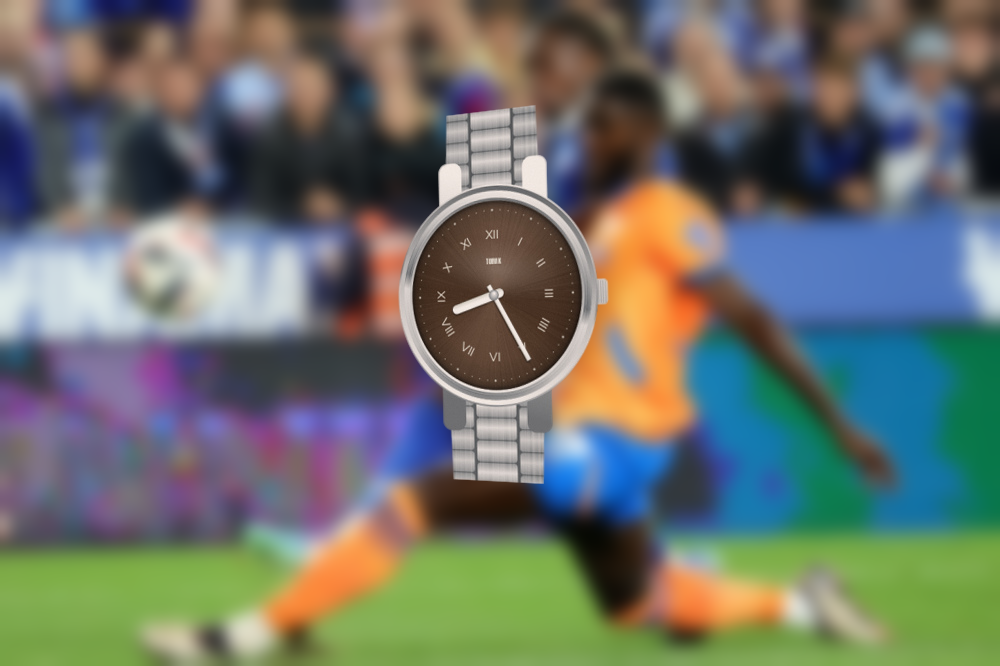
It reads **8:25**
